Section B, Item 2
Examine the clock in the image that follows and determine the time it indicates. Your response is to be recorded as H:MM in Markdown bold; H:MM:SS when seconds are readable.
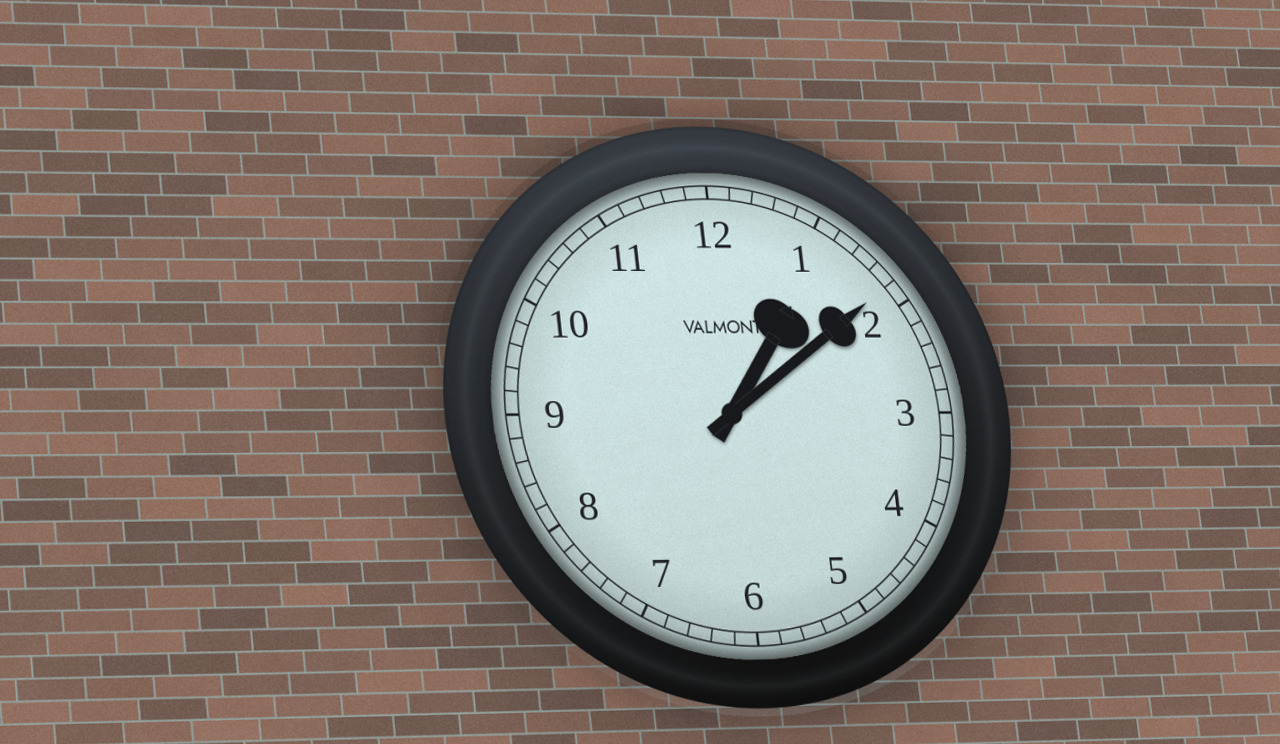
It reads **1:09**
